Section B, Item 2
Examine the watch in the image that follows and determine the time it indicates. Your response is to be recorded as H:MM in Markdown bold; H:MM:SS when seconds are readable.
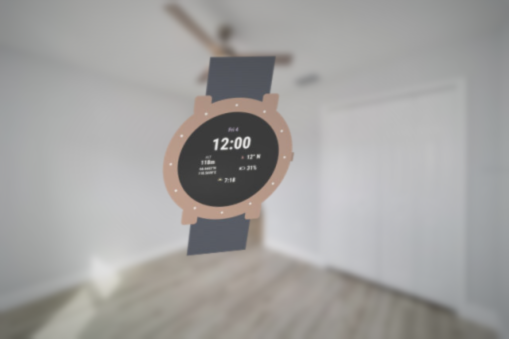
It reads **12:00**
